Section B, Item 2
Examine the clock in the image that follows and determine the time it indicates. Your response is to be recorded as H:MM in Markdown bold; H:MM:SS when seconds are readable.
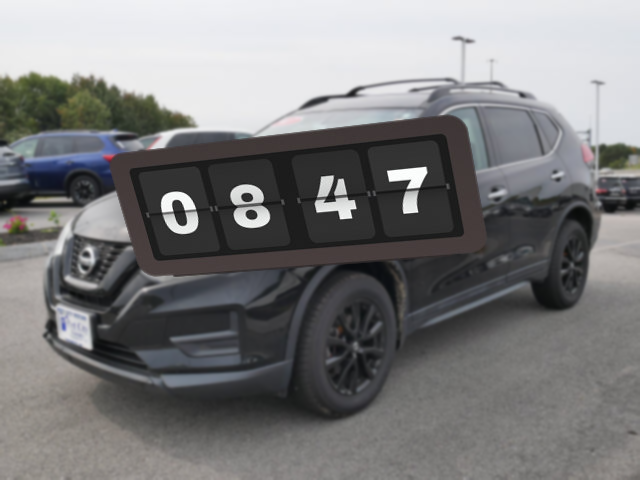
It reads **8:47**
